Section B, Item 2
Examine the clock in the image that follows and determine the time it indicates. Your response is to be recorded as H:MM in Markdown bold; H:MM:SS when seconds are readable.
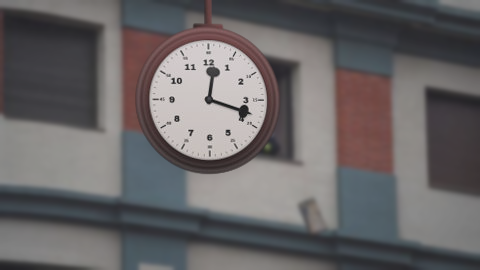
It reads **12:18**
